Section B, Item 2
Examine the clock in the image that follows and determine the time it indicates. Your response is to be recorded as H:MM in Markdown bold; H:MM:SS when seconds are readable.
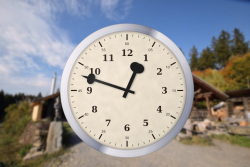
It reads **12:48**
